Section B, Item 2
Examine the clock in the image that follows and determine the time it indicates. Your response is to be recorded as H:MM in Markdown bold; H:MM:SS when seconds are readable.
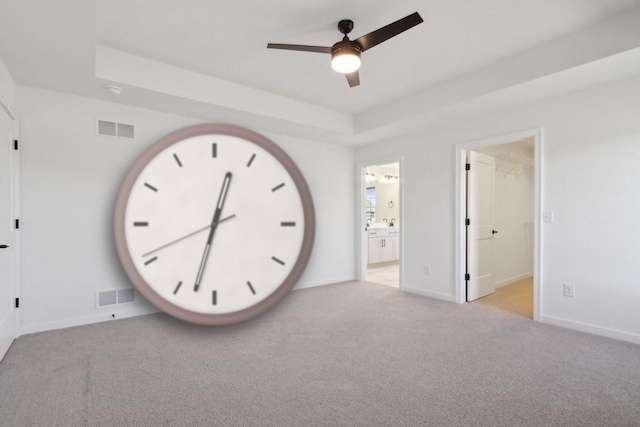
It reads **12:32:41**
